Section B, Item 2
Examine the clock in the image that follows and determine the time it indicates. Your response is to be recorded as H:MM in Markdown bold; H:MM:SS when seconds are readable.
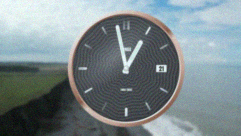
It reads **12:58**
